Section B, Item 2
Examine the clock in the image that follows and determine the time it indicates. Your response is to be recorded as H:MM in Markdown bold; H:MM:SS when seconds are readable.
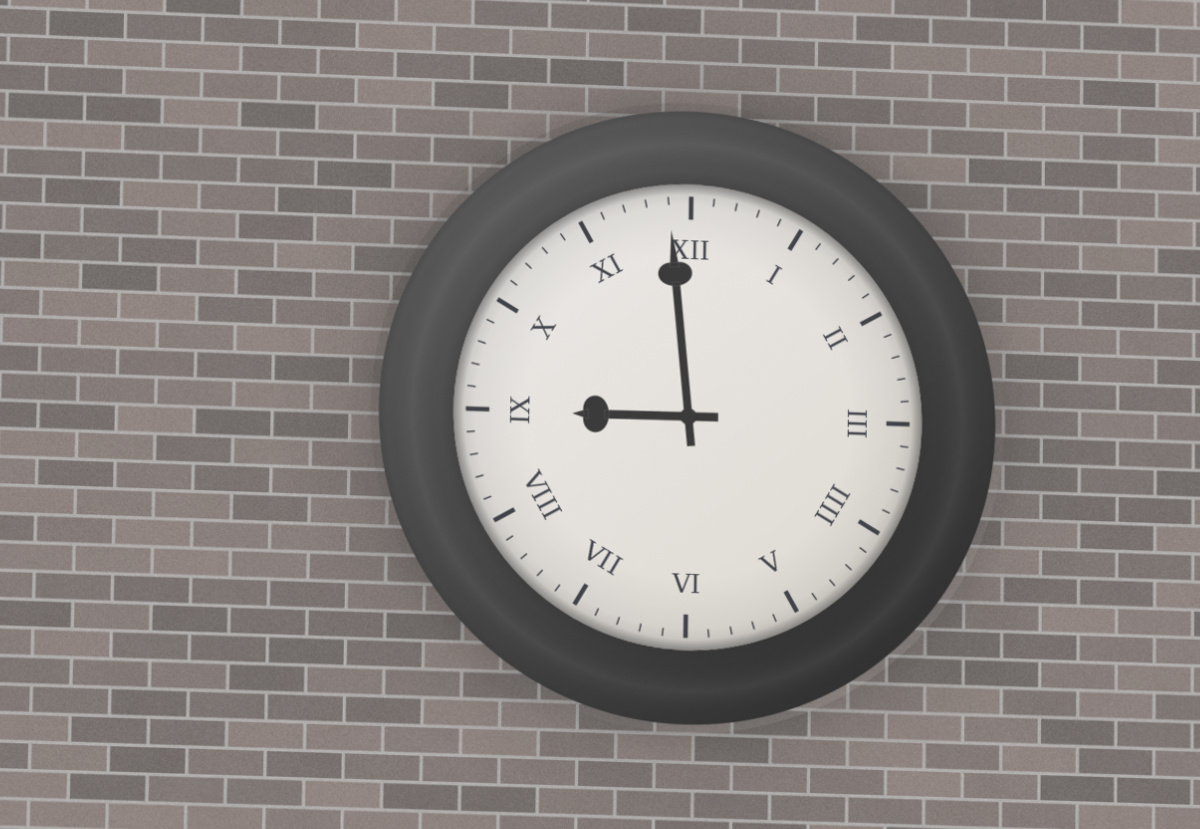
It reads **8:59**
